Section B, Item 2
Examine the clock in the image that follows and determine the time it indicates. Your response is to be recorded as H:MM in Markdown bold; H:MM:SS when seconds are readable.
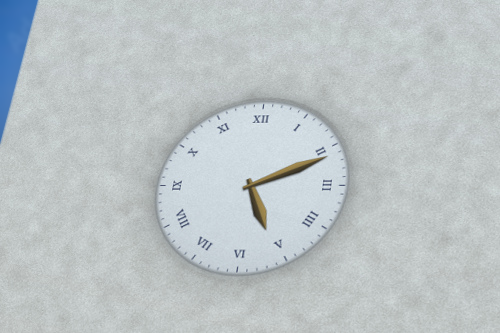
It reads **5:11**
